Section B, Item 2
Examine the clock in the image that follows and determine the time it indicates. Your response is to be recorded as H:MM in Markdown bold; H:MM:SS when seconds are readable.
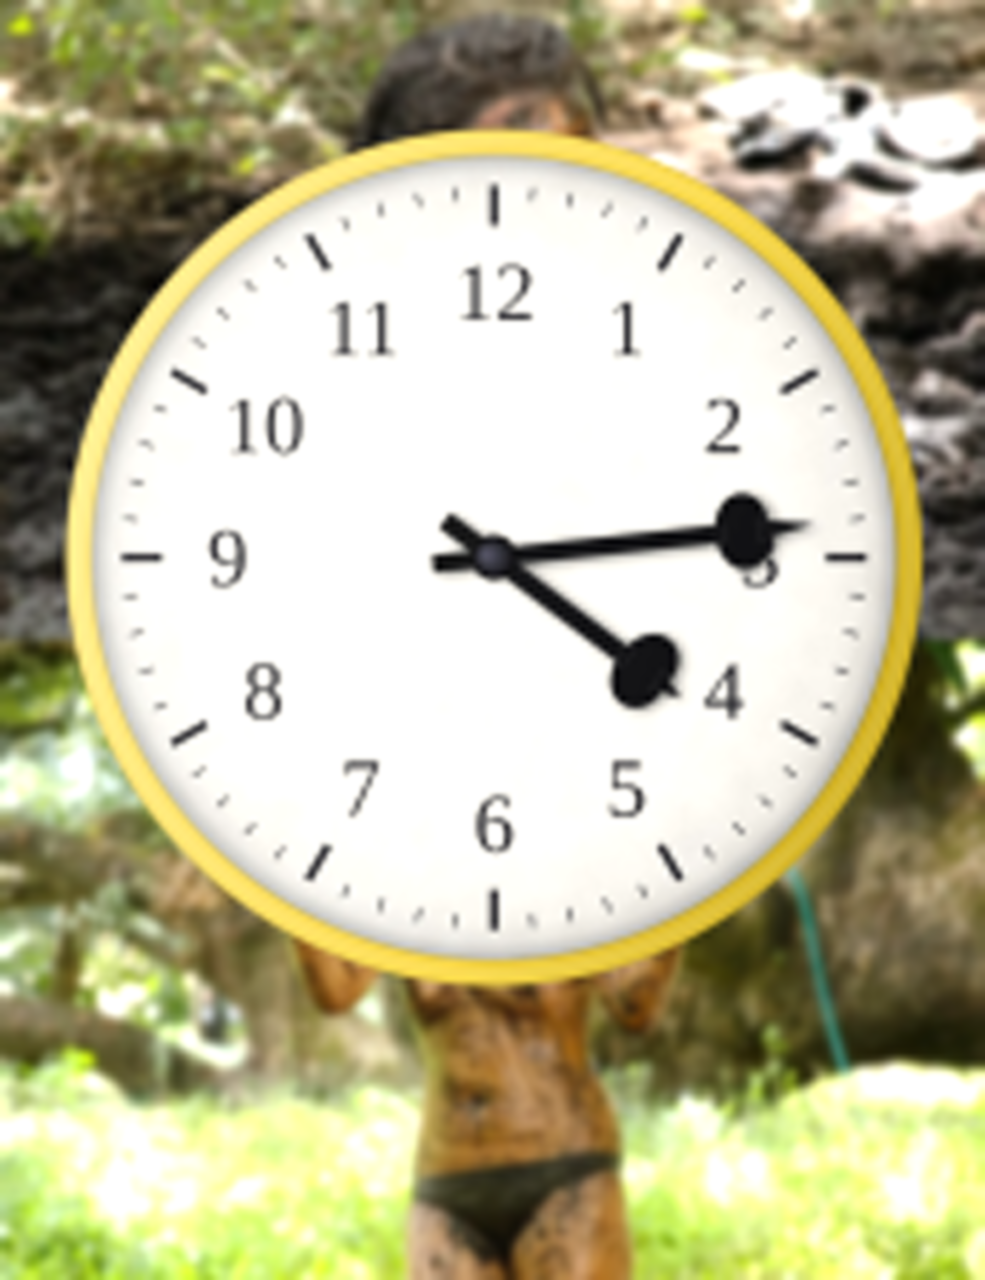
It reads **4:14**
